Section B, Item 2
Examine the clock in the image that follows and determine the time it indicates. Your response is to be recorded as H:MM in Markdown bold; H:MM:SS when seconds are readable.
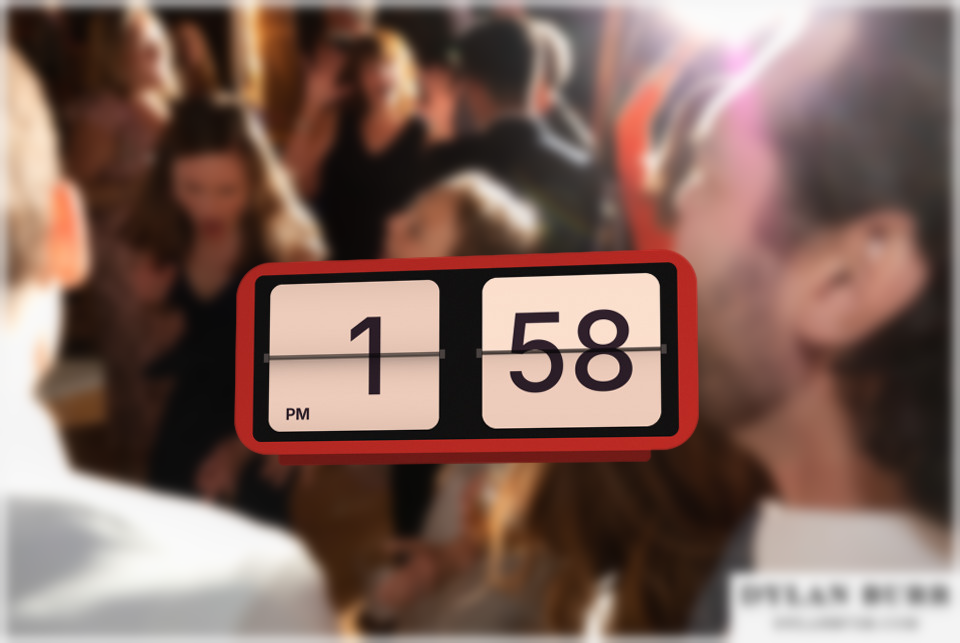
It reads **1:58**
